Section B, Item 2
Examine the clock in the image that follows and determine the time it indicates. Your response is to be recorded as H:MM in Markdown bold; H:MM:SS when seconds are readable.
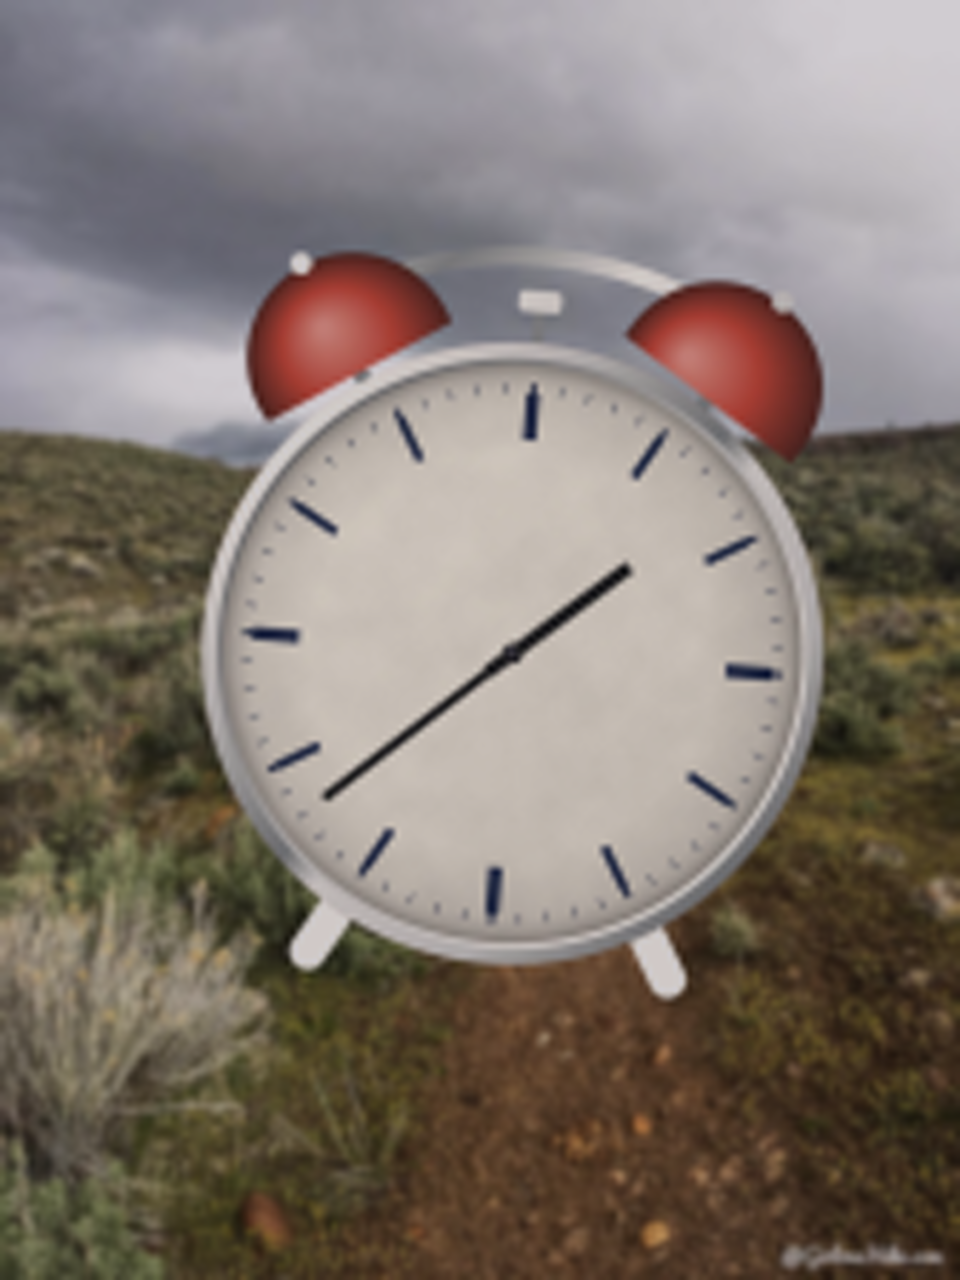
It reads **1:38**
